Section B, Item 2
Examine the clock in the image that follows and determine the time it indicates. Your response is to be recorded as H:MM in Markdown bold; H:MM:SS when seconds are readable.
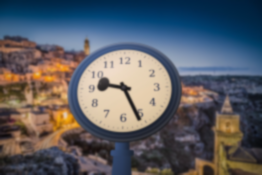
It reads **9:26**
